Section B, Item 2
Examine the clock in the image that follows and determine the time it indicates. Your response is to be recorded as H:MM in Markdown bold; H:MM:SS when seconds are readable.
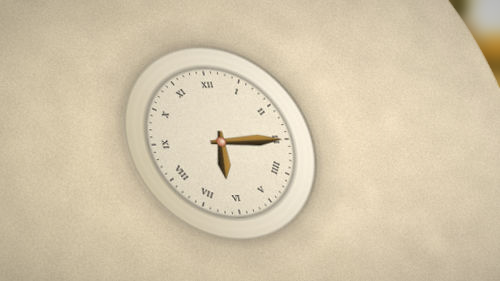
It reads **6:15**
